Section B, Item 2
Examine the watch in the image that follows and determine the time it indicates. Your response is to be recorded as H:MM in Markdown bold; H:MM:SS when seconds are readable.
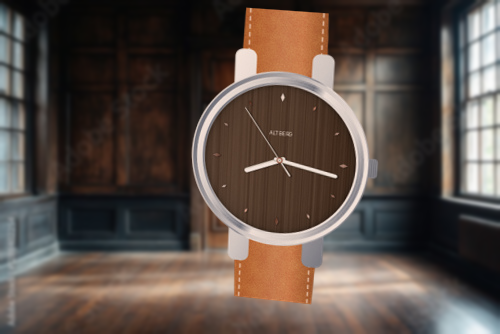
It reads **8:16:54**
